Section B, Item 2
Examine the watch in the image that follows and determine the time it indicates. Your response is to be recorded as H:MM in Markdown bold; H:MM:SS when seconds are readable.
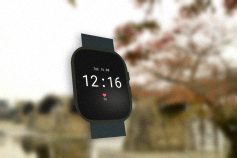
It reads **12:16**
